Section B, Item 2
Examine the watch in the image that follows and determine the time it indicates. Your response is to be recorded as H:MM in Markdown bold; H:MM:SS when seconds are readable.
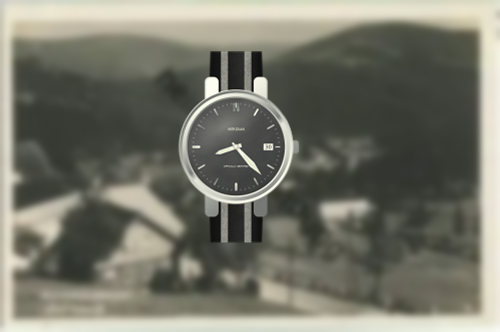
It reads **8:23**
